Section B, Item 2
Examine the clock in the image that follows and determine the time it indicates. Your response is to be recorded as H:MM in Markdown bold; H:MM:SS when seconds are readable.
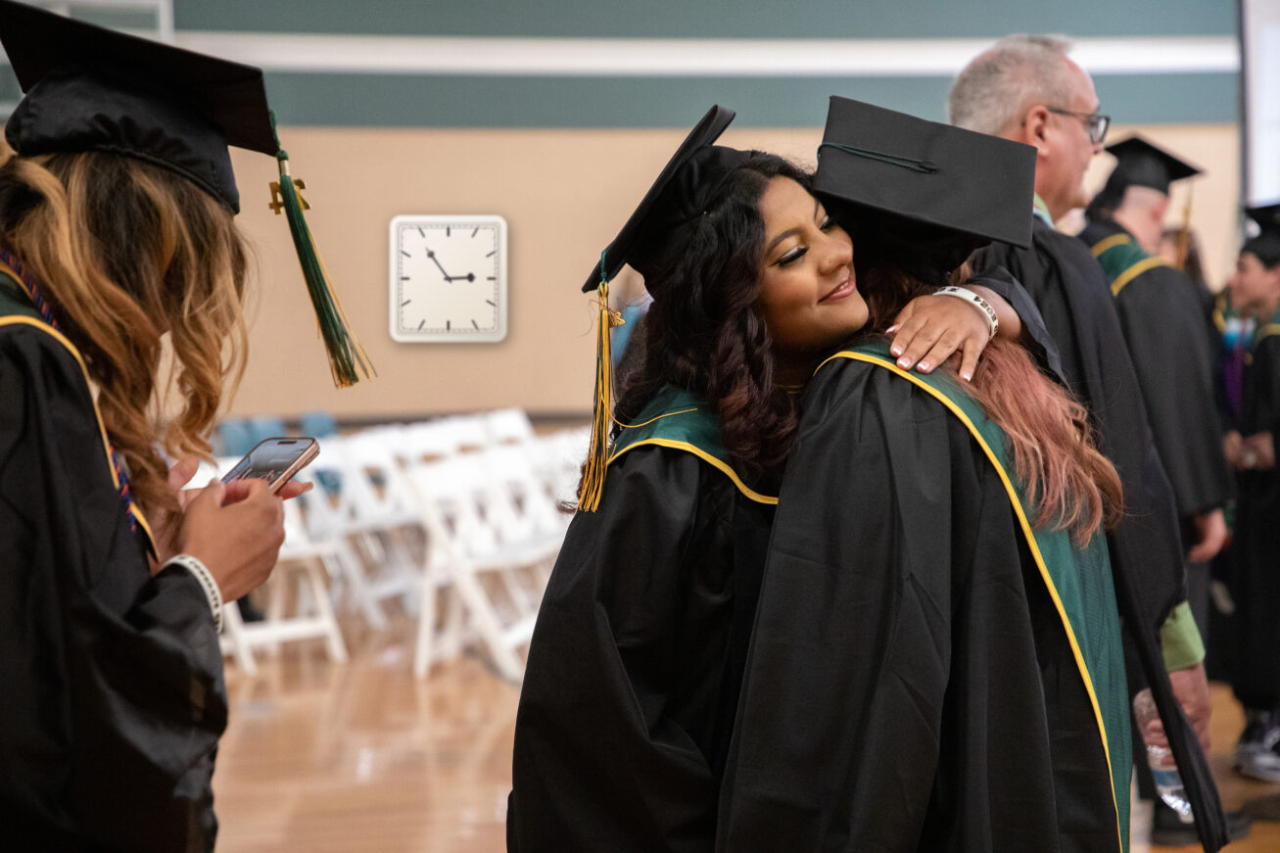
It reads **2:54**
